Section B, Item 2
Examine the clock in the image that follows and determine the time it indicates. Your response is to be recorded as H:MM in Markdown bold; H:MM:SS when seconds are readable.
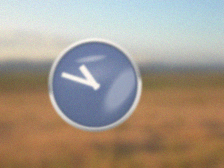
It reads **10:48**
